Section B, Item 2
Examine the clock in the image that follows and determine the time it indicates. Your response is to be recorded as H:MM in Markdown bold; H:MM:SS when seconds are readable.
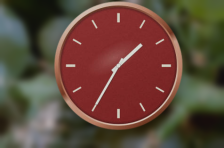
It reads **1:35**
